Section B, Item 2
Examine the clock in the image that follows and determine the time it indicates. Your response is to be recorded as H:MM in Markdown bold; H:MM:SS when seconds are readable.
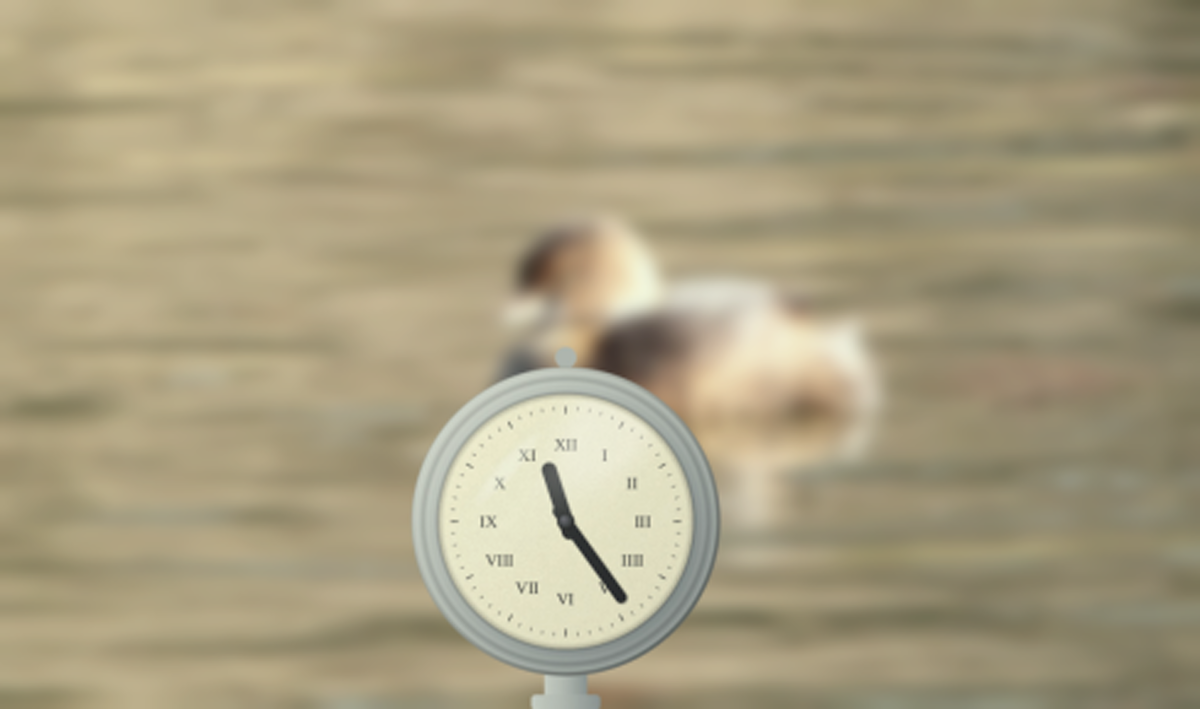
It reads **11:24**
